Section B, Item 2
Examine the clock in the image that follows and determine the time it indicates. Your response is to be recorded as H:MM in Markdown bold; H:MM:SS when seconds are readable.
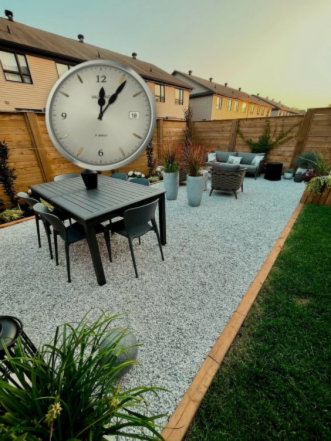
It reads **12:06**
